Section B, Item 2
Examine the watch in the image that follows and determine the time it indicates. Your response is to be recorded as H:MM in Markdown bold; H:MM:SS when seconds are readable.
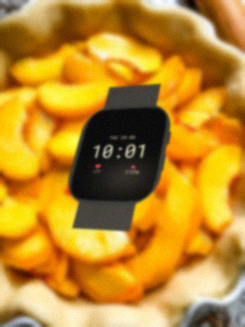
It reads **10:01**
